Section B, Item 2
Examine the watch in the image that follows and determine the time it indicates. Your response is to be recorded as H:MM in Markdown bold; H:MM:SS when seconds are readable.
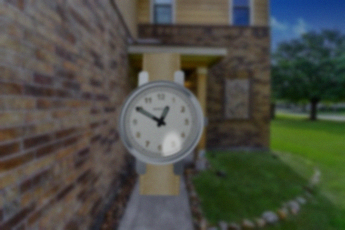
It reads **12:50**
